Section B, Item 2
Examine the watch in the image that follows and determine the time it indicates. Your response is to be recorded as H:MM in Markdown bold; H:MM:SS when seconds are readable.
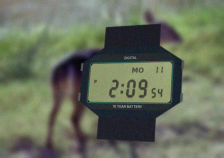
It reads **2:09:54**
